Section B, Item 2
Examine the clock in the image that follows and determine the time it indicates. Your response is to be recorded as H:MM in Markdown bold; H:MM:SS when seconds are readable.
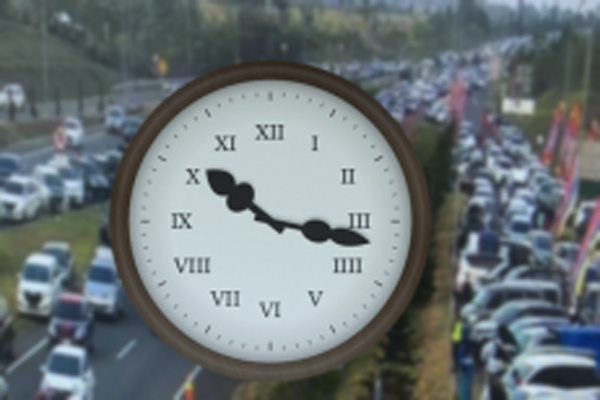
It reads **10:17**
